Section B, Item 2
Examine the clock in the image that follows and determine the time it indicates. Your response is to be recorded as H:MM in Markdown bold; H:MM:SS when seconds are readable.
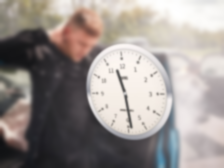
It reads **11:29**
